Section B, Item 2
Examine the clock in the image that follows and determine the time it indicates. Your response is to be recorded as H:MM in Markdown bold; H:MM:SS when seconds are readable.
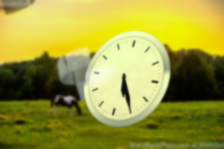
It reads **5:25**
